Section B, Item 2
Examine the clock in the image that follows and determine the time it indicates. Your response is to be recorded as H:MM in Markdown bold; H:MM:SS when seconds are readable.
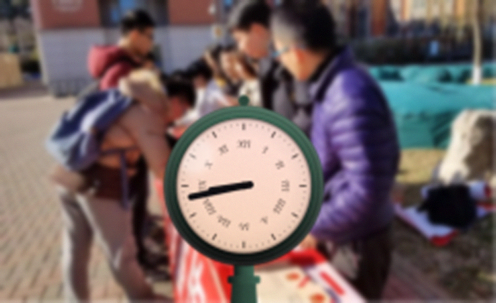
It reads **8:43**
